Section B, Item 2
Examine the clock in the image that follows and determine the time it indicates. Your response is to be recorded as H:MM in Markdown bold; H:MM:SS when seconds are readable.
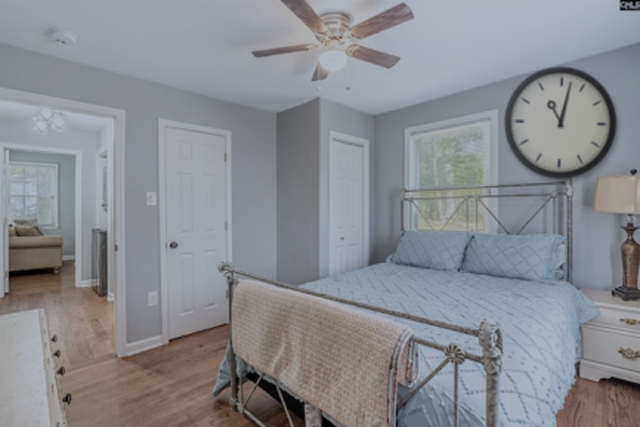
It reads **11:02**
